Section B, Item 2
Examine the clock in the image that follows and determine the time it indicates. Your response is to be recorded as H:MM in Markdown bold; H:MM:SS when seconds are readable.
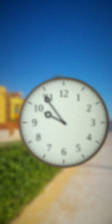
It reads **9:54**
